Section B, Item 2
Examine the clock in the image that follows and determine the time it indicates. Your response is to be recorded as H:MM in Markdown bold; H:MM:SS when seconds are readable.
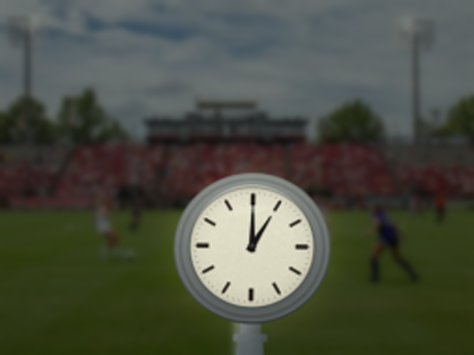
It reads **1:00**
